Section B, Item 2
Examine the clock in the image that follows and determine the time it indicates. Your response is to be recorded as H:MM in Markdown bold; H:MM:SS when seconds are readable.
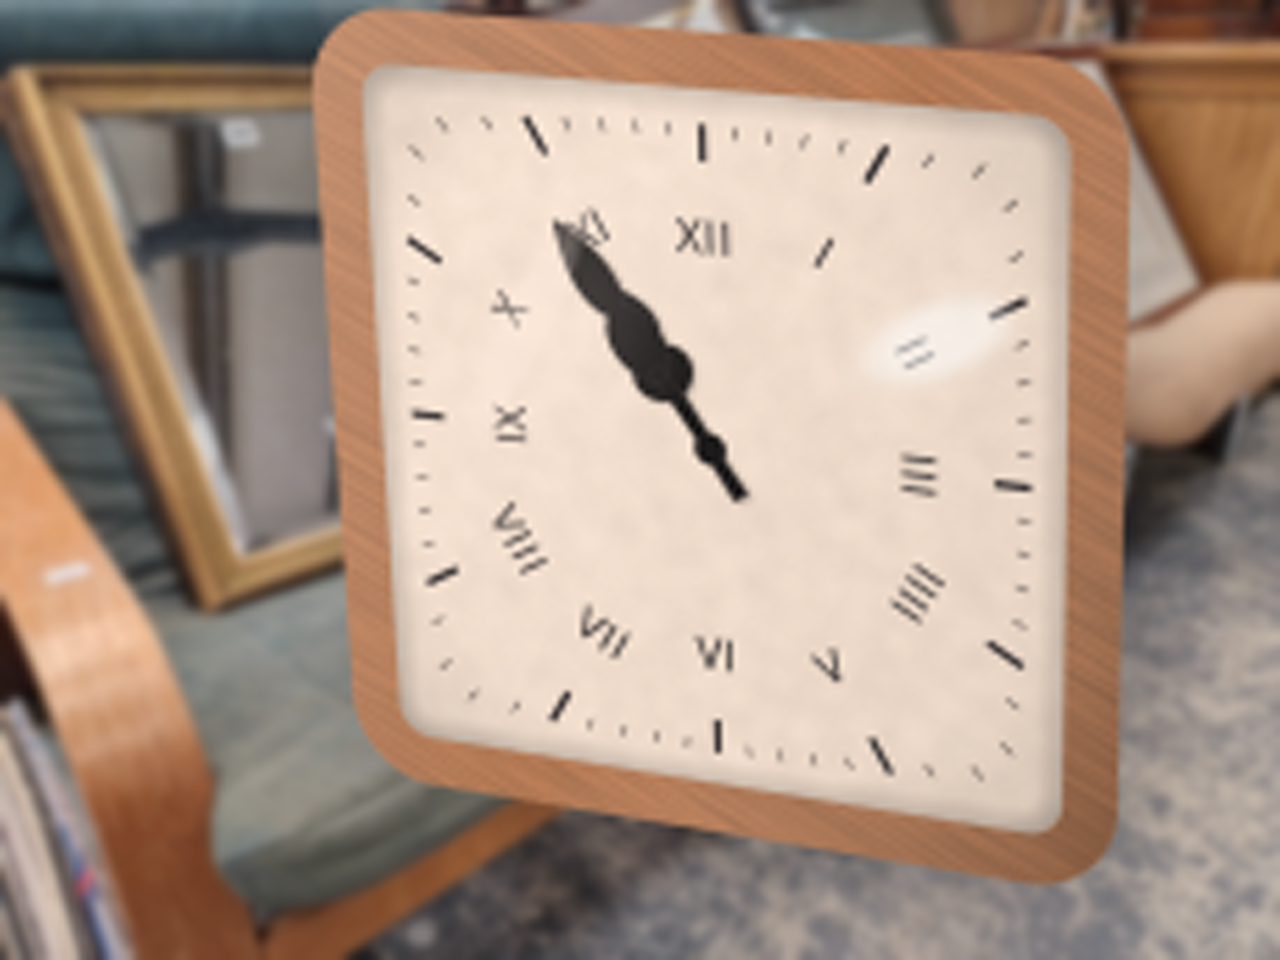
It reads **10:54**
